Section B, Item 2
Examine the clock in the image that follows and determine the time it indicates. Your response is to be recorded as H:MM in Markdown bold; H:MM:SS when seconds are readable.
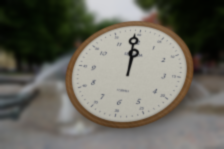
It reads **11:59**
